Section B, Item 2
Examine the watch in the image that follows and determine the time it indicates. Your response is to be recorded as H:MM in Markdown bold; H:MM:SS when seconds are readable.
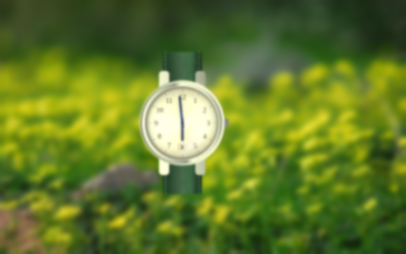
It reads **5:59**
